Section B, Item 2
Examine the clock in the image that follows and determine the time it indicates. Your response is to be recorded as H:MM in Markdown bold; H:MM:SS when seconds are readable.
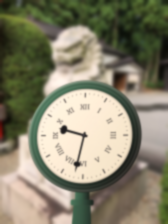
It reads **9:32**
